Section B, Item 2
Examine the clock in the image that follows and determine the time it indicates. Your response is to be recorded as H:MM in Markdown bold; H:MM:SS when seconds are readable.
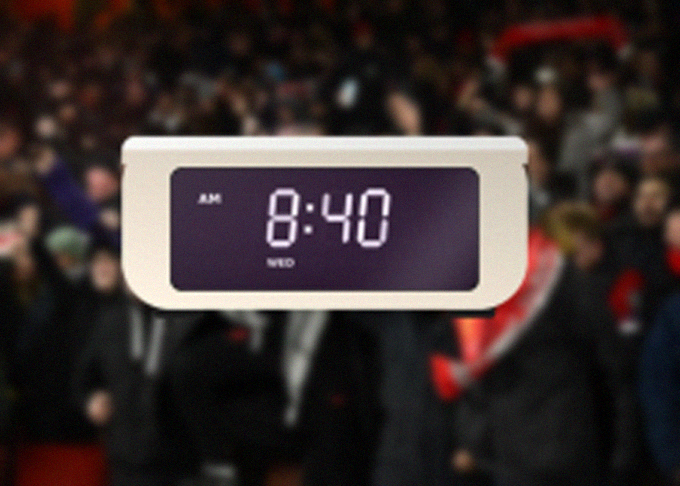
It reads **8:40**
